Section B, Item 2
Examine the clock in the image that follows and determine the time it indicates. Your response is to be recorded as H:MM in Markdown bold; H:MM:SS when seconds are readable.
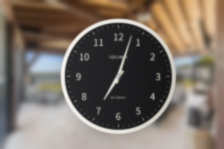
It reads **7:03**
